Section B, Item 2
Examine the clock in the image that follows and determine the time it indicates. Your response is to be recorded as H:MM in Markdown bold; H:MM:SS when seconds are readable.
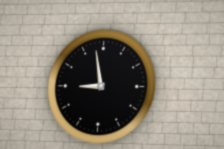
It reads **8:58**
